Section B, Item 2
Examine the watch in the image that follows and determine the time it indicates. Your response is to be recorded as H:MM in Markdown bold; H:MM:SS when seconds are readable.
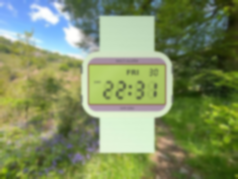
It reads **22:31**
